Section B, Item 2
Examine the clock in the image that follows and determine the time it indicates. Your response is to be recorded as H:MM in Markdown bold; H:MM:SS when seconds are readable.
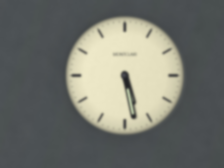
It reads **5:28**
